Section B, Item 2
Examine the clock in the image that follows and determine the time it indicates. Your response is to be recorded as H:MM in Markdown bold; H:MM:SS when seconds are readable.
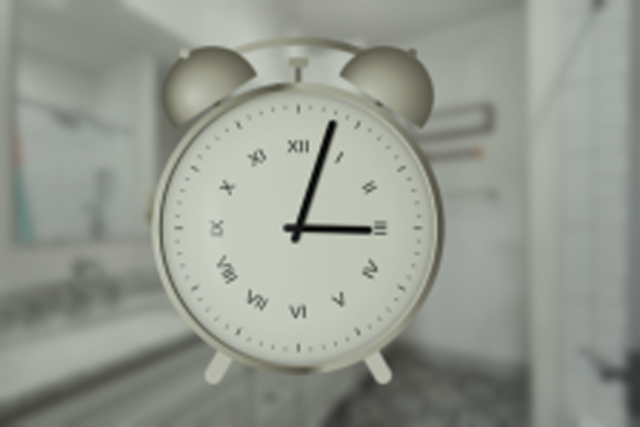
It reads **3:03**
